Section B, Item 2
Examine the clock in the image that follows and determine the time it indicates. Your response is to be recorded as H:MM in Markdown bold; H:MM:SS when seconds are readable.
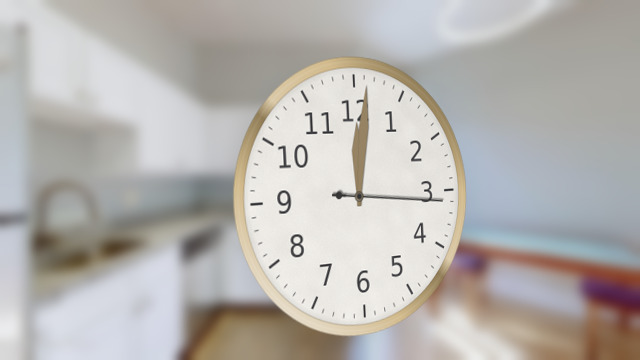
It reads **12:01:16**
